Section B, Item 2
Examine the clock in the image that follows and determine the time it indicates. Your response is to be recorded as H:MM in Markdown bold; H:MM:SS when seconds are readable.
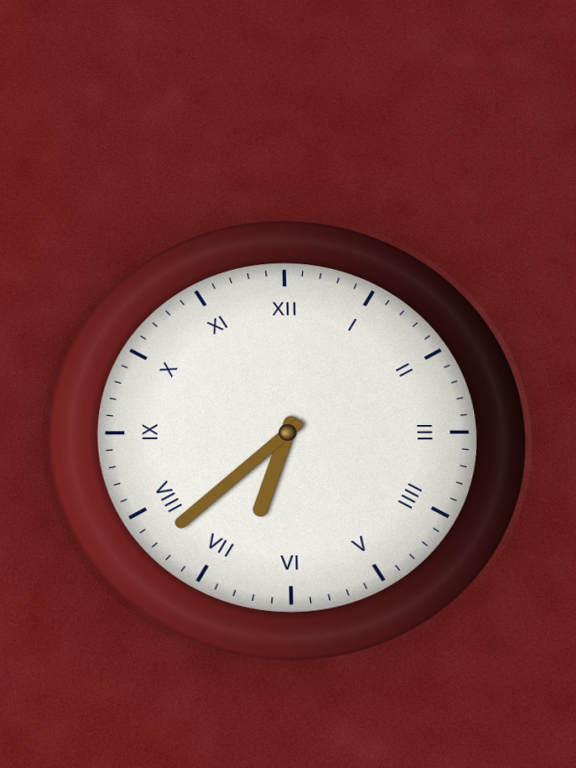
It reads **6:38**
